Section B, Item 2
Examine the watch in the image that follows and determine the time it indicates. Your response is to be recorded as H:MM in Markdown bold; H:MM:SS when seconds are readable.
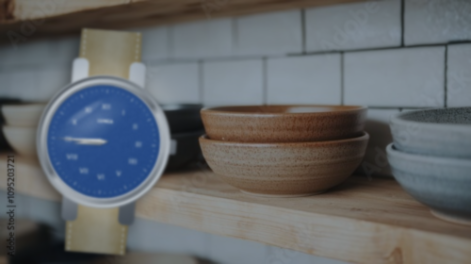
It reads **8:45**
